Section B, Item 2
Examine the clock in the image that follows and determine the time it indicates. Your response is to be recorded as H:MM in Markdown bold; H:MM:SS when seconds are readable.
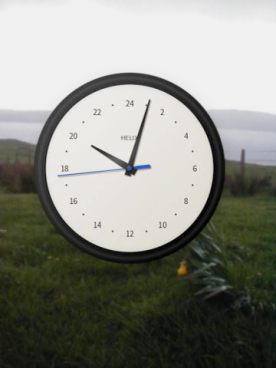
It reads **20:02:44**
